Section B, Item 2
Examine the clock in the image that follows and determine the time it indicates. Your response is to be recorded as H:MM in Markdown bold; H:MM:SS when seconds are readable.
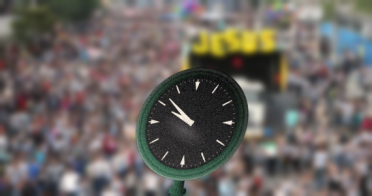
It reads **9:52**
